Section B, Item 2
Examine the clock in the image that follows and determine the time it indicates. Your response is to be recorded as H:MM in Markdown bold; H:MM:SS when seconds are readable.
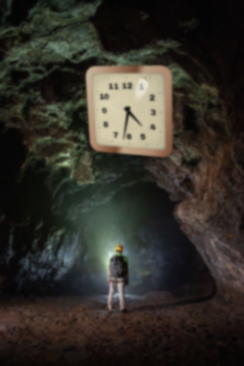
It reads **4:32**
